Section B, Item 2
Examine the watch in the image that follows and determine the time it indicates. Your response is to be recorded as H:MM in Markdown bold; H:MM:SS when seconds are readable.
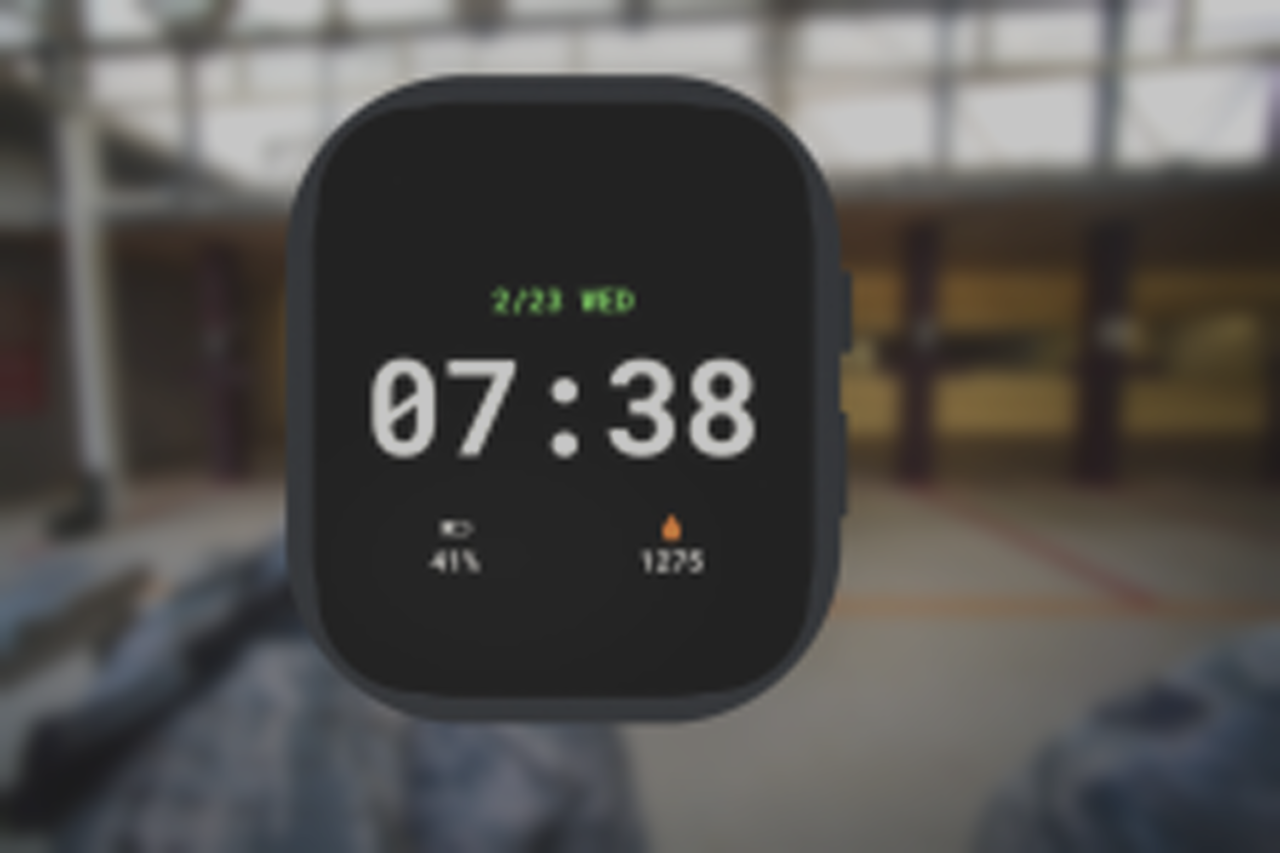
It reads **7:38**
